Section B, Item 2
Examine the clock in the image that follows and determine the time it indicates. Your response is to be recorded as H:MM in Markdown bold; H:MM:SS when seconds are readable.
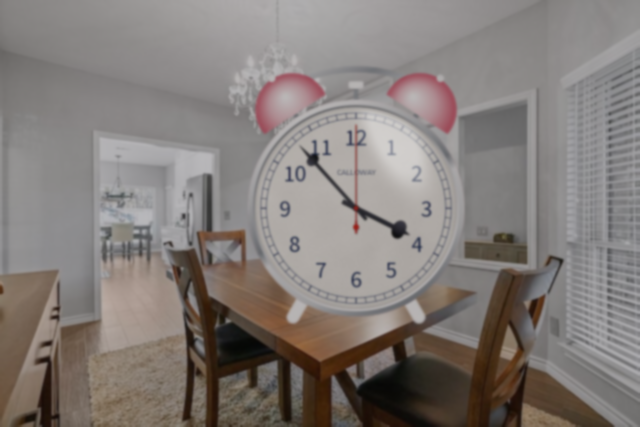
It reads **3:53:00**
